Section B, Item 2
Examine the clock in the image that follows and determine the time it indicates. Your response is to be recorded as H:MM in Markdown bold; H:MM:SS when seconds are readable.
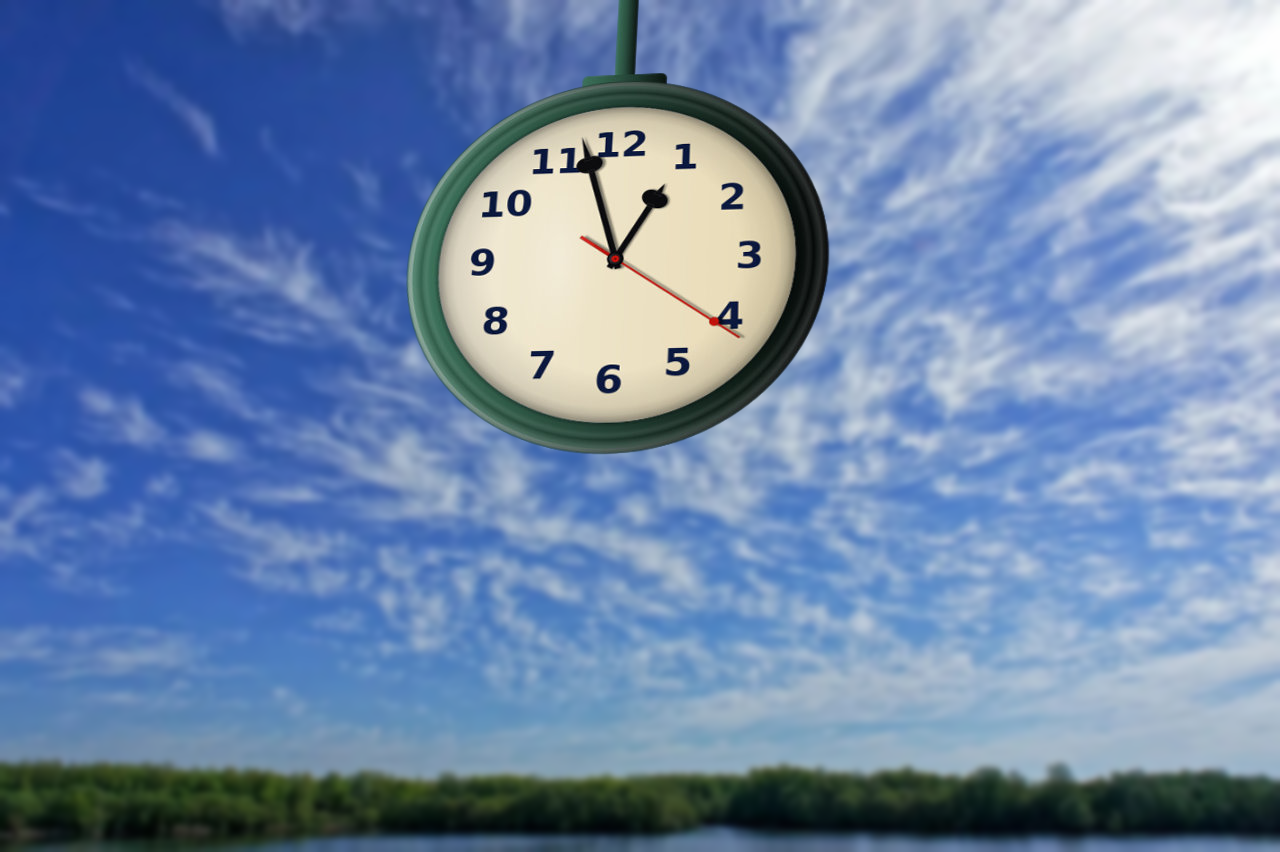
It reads **12:57:21**
